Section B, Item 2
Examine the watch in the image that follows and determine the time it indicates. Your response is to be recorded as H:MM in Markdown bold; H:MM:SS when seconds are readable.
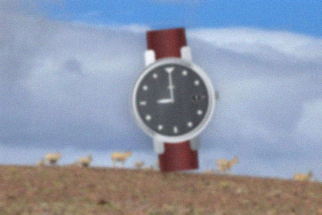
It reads **9:00**
